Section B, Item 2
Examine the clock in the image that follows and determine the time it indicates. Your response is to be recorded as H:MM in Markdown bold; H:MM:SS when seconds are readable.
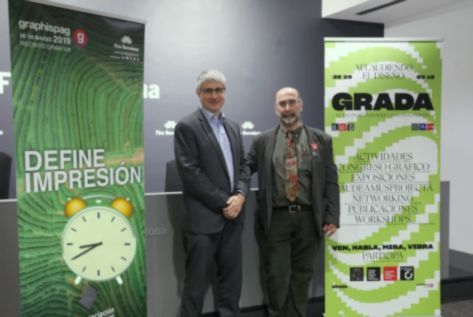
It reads **8:40**
